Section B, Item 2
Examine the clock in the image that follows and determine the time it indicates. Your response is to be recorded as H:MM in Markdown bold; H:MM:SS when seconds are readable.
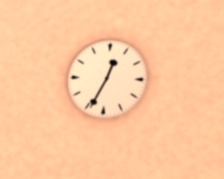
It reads **12:34**
